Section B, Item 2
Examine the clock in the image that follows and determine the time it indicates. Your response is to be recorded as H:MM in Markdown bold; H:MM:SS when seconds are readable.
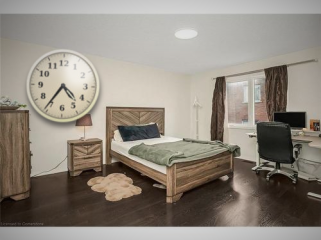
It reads **4:36**
